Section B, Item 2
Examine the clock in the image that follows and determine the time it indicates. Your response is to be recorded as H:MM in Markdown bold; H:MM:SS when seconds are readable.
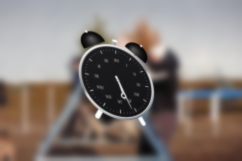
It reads **5:26**
